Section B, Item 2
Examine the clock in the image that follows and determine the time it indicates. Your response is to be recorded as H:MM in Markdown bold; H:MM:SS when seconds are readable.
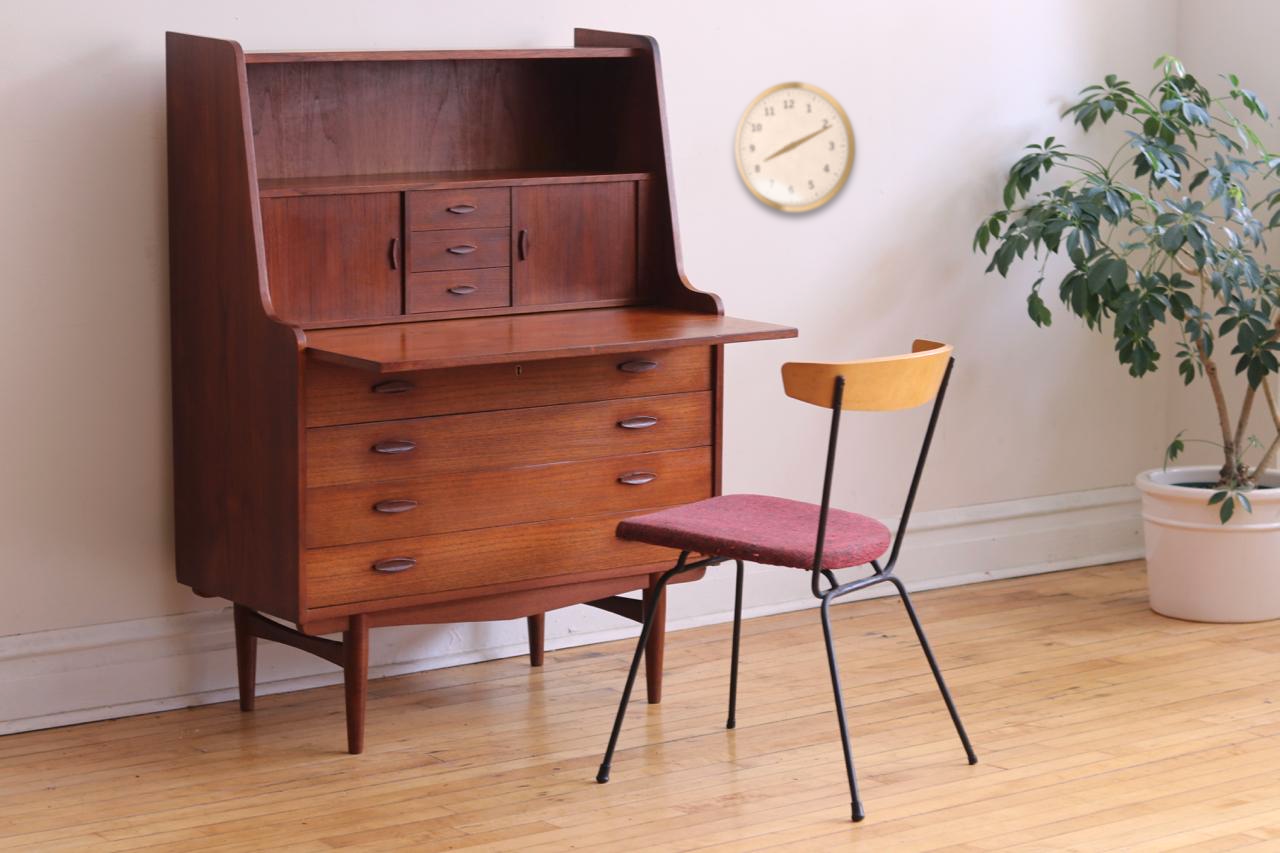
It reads **8:11**
